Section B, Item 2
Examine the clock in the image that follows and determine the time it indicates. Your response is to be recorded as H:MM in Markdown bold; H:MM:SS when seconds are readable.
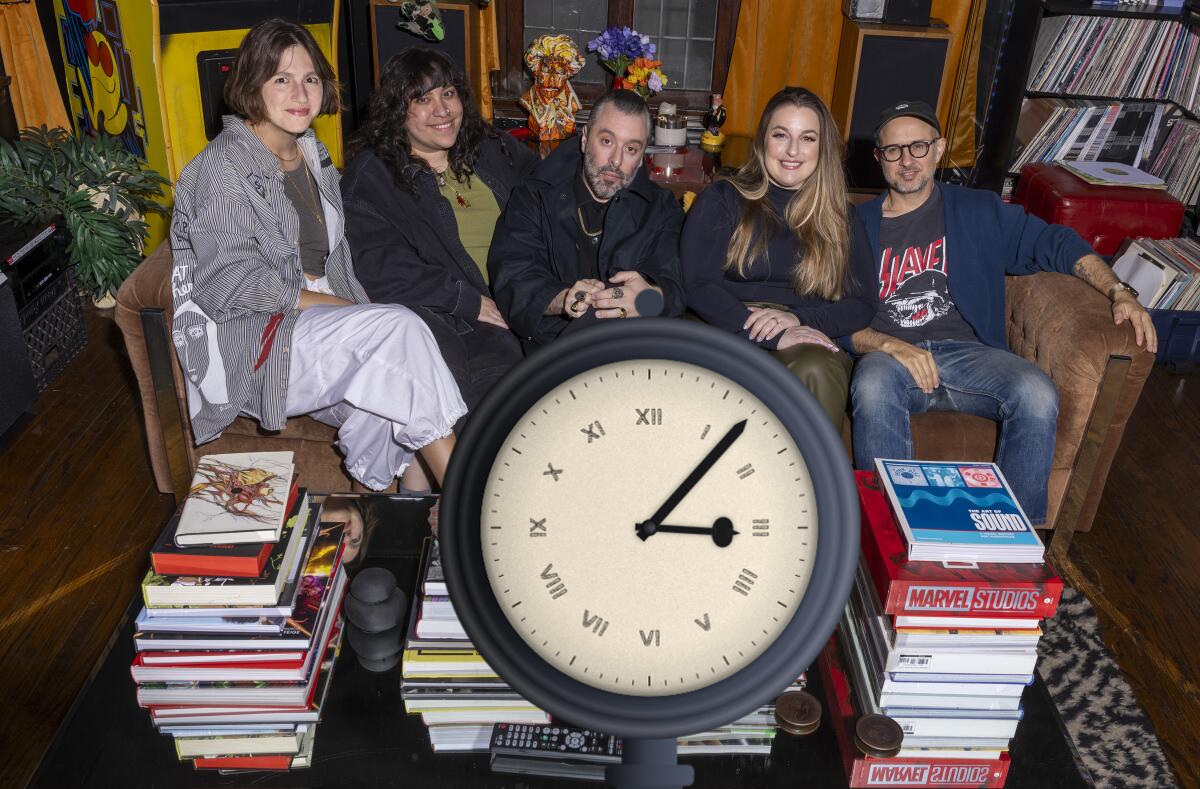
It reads **3:07**
